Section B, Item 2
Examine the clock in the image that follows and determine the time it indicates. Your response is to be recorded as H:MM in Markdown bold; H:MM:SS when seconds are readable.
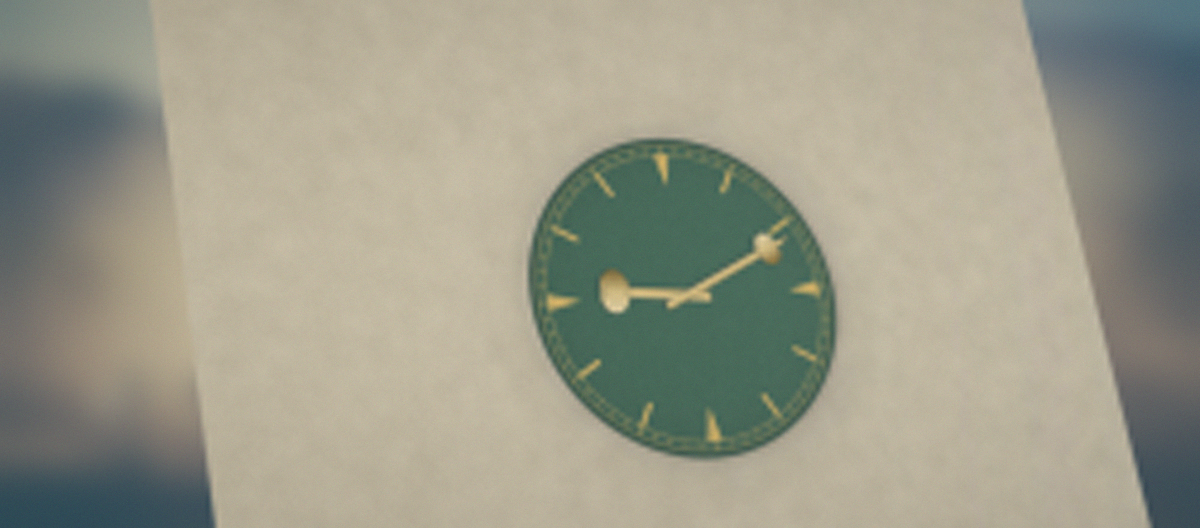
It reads **9:11**
